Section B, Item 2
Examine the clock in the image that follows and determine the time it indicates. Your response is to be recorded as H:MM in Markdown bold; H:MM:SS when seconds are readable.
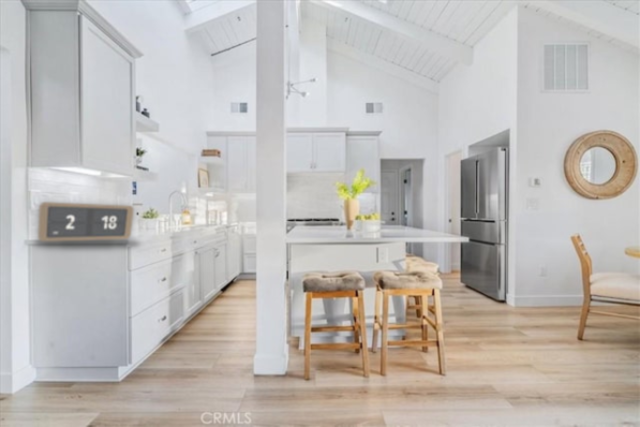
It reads **2:18**
